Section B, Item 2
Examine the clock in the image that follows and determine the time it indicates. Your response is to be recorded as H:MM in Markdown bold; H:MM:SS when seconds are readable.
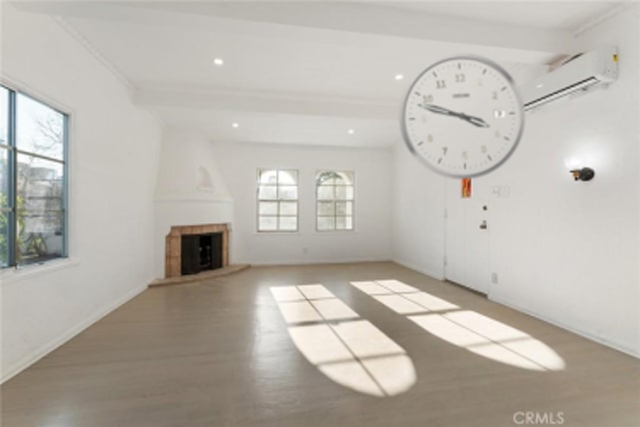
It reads **3:48**
